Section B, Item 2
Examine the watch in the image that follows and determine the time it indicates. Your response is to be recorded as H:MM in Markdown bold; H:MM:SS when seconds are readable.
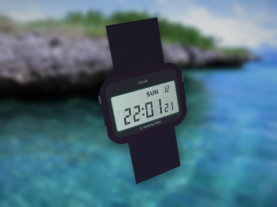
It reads **22:01:21**
